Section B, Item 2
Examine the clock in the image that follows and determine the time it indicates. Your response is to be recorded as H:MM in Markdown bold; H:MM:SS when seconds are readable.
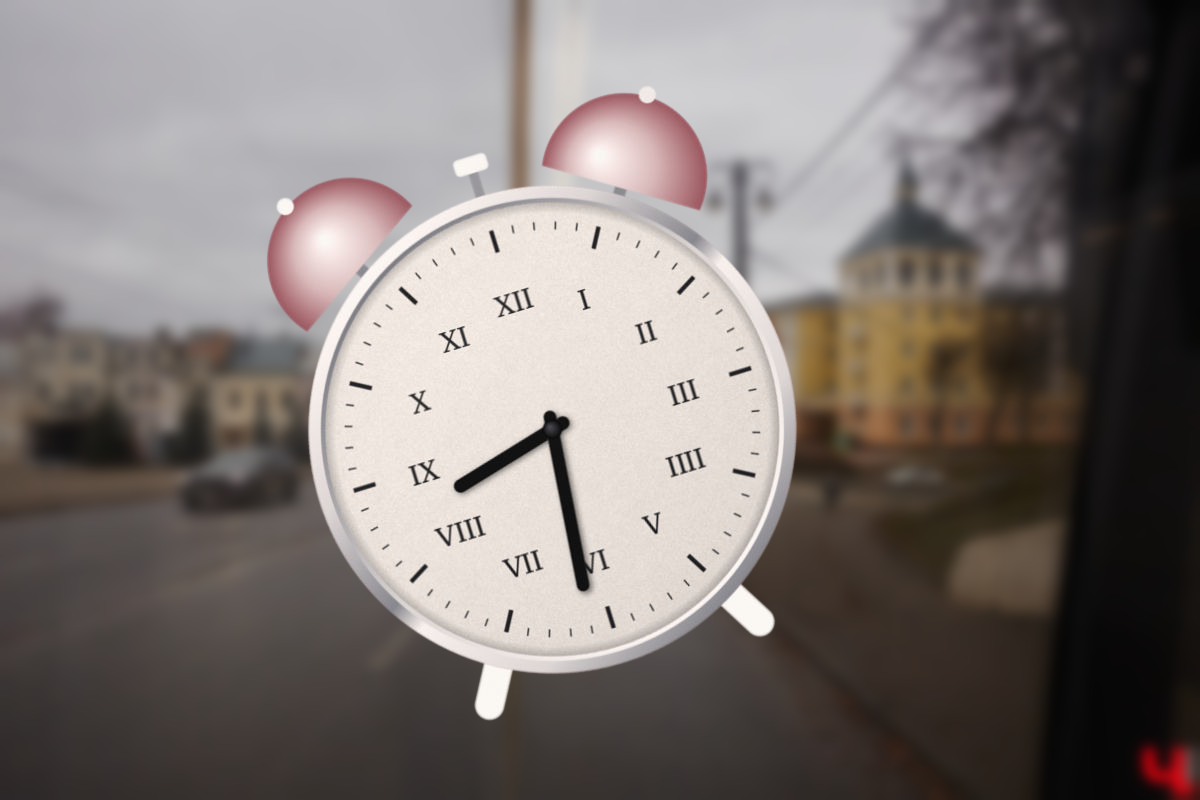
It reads **8:31**
